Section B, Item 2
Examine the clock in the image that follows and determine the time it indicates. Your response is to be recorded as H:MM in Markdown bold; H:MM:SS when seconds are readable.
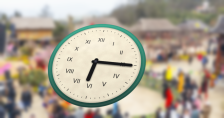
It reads **6:15**
